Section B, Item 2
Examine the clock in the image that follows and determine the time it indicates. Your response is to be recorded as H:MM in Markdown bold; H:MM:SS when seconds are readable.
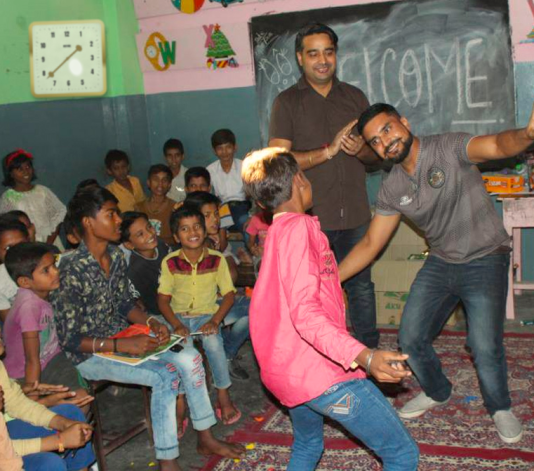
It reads **1:38**
